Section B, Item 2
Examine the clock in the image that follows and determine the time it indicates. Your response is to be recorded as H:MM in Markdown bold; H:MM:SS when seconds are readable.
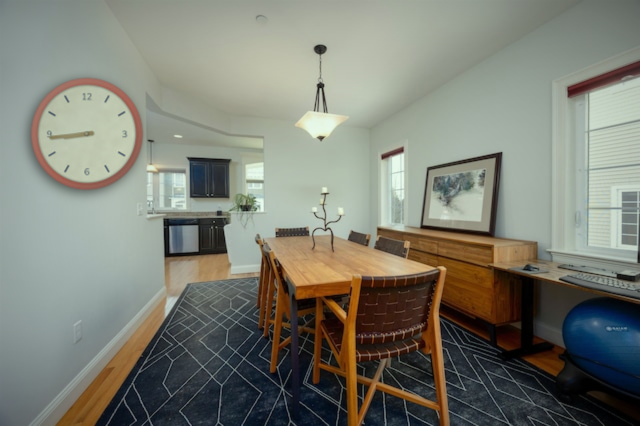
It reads **8:44**
